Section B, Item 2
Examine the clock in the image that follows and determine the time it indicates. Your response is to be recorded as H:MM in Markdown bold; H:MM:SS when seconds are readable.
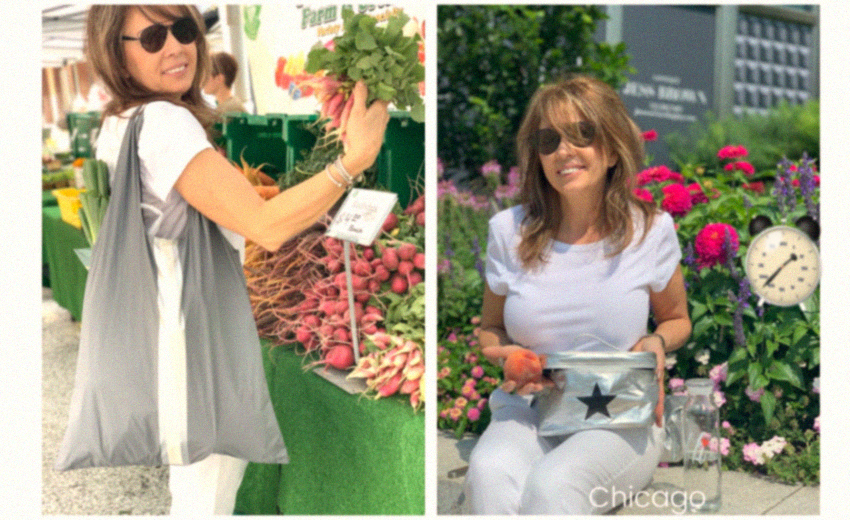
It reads **1:37**
